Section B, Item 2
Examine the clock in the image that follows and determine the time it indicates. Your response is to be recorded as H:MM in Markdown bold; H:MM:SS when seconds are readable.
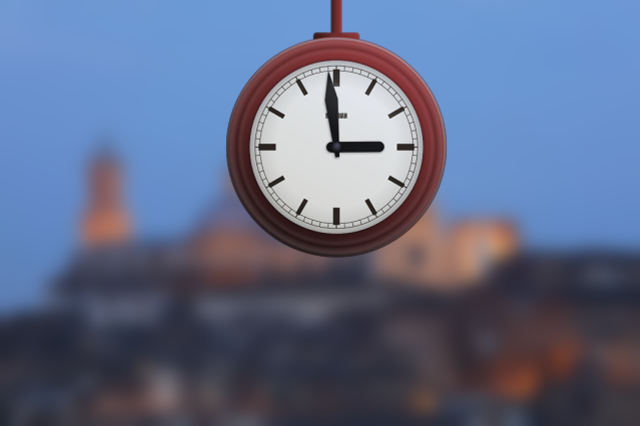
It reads **2:59**
